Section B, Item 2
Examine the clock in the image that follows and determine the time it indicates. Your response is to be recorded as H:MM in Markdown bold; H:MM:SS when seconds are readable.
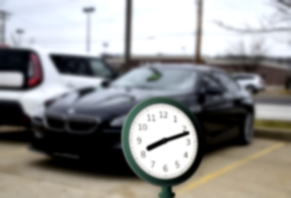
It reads **8:12**
